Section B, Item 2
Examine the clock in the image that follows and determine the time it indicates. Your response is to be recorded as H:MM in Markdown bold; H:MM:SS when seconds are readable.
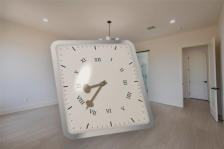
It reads **8:37**
